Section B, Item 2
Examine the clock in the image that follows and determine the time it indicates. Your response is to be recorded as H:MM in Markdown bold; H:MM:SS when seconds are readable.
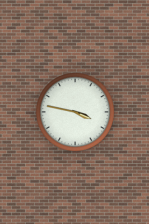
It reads **3:47**
